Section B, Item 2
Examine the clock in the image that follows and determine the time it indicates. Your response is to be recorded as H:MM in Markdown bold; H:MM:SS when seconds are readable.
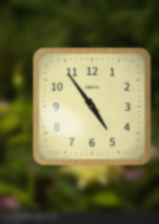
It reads **4:54**
